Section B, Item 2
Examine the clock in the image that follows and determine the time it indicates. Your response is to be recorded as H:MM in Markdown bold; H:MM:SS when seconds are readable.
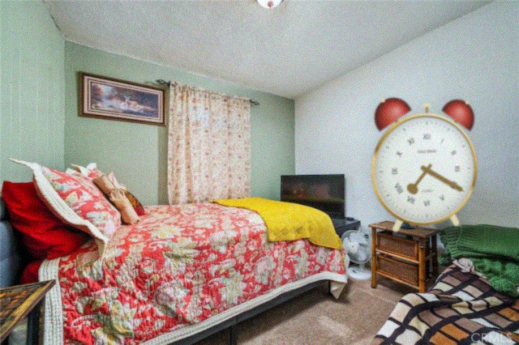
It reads **7:20**
